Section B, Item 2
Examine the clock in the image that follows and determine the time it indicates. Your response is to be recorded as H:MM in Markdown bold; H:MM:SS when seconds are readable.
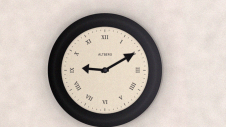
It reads **9:10**
